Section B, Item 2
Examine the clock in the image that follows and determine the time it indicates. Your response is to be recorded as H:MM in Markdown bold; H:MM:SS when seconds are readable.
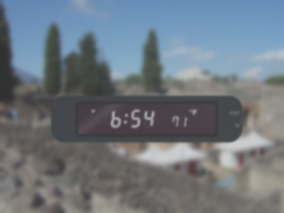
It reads **6:54**
